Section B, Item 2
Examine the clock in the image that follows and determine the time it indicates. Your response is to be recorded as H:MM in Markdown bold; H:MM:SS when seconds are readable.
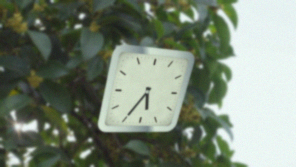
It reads **5:35**
